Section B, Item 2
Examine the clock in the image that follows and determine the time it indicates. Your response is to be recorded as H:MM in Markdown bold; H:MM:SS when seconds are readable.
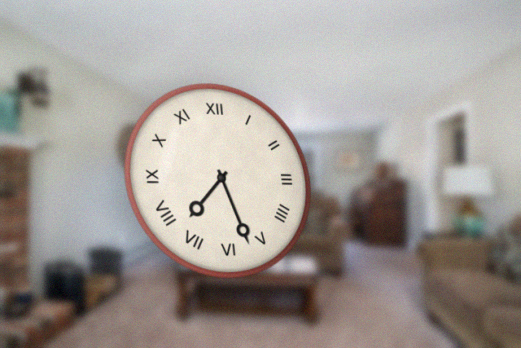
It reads **7:27**
